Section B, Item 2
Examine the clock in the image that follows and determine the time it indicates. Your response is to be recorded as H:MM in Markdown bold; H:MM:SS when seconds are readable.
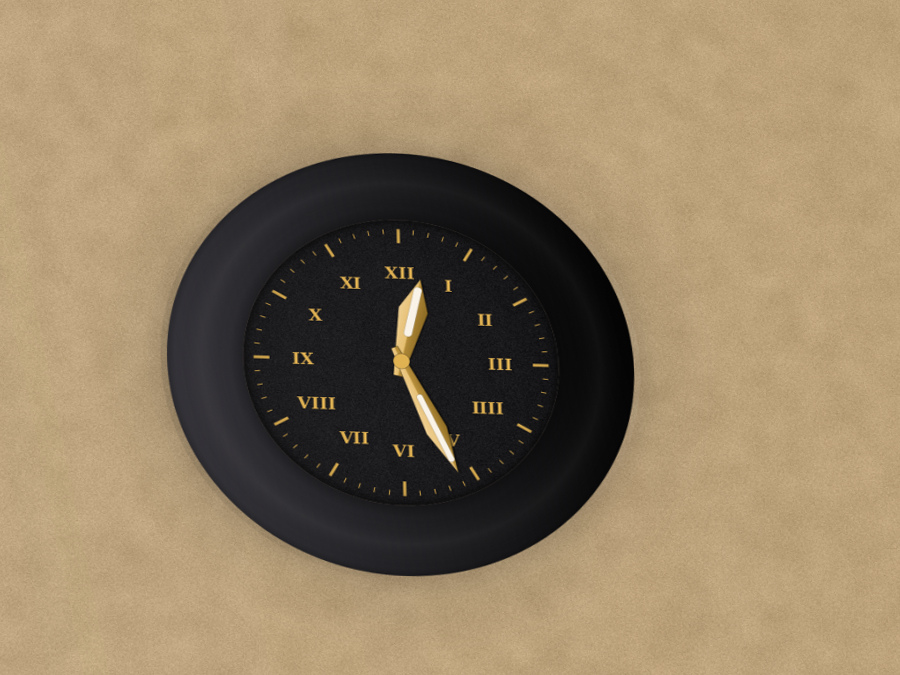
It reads **12:26**
